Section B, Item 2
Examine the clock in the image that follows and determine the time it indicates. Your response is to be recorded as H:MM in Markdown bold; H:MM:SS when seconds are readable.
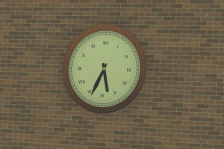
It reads **5:34**
